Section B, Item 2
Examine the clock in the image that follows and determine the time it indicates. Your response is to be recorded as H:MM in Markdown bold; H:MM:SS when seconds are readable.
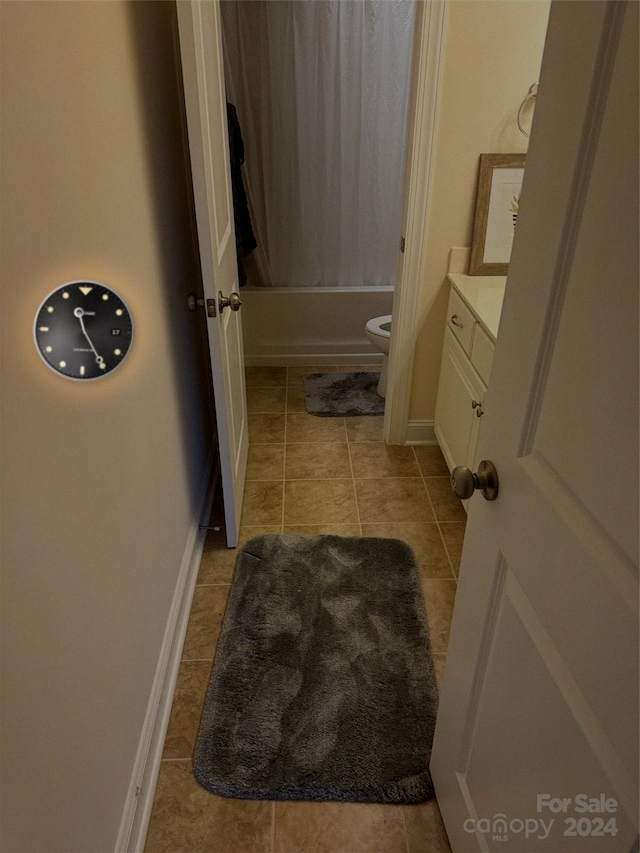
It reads **11:25**
